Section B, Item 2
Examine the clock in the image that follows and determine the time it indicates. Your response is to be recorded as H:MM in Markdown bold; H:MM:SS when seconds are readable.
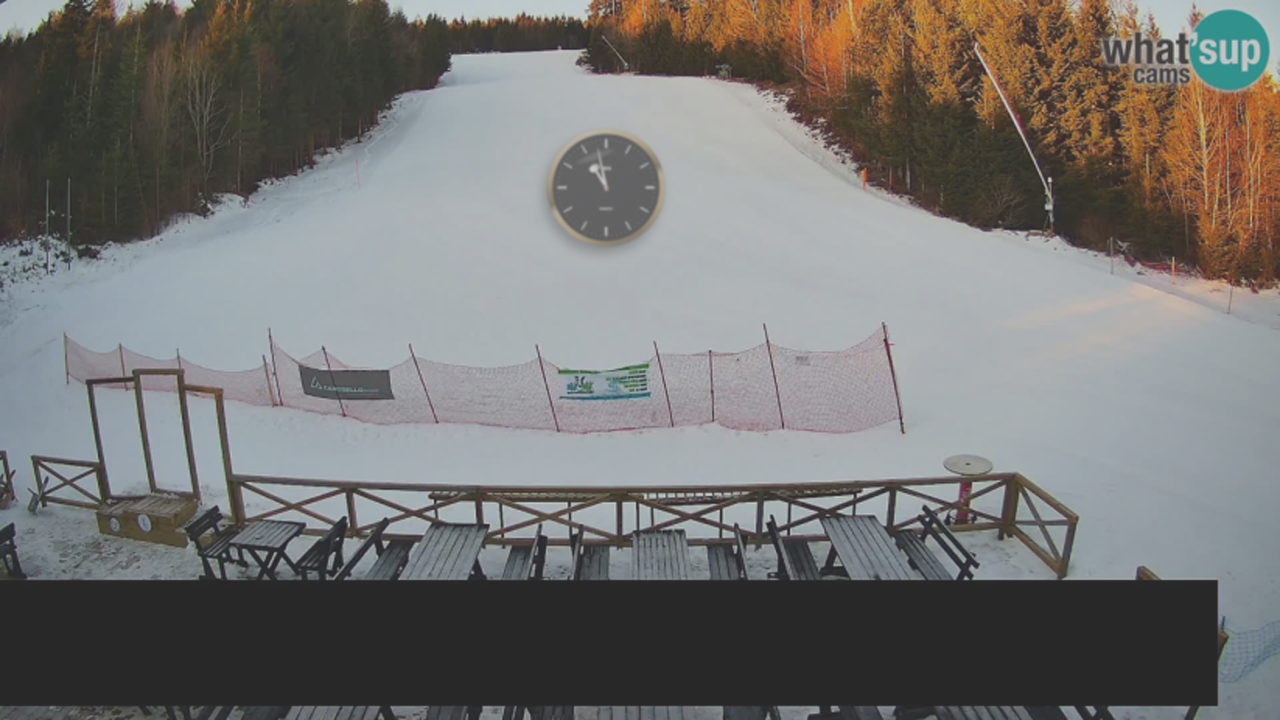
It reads **10:58**
